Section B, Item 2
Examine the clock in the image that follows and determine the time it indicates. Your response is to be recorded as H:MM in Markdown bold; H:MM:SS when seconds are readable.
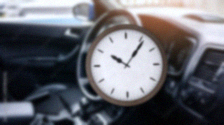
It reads **10:06**
